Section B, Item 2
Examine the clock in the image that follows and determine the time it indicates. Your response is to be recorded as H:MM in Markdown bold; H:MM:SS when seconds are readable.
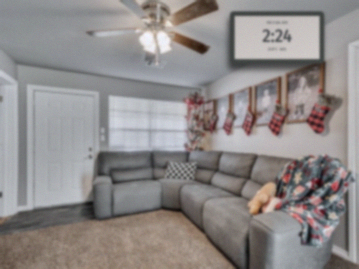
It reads **2:24**
